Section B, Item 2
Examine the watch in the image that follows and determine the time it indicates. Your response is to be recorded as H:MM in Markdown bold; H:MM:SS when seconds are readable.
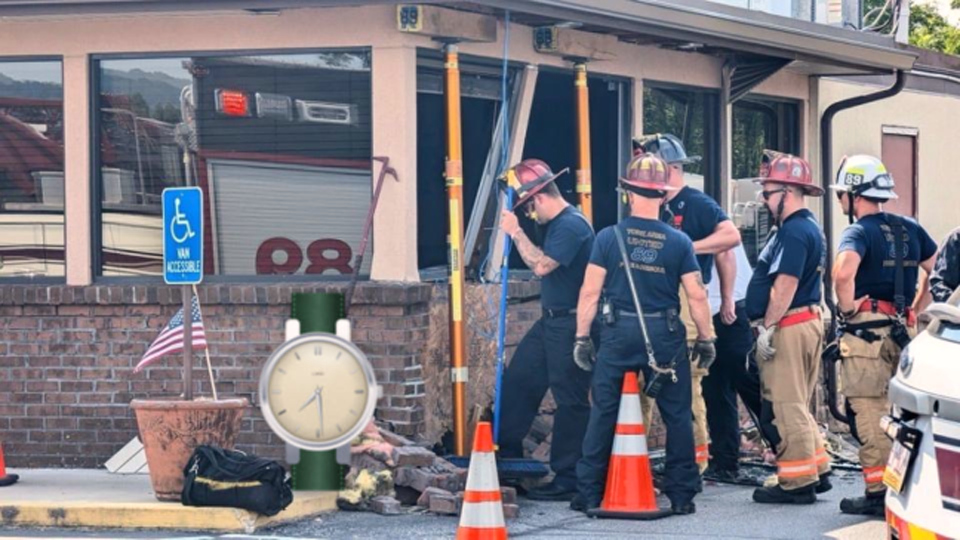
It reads **7:29**
